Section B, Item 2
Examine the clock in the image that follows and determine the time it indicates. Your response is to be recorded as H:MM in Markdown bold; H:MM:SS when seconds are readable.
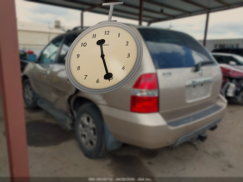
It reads **11:26**
